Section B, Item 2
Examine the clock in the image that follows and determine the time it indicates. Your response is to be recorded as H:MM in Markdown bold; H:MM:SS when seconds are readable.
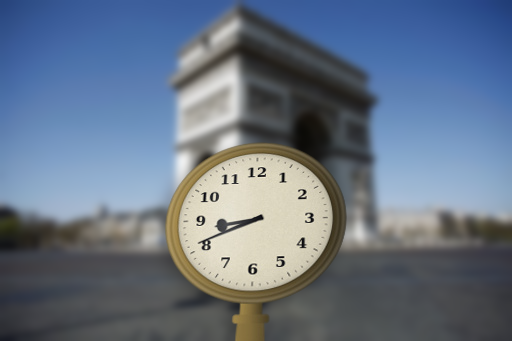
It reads **8:41**
